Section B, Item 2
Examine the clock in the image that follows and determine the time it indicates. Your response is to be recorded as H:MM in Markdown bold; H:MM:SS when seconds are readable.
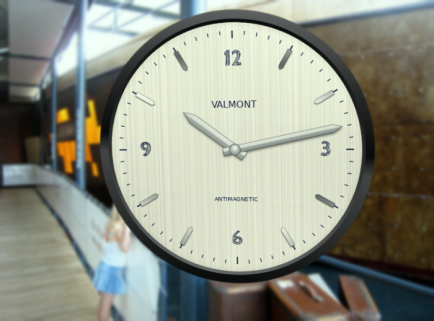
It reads **10:13**
